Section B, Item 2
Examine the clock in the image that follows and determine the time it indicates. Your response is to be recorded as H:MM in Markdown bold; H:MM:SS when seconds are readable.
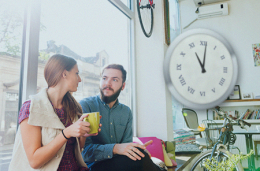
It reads **11:01**
